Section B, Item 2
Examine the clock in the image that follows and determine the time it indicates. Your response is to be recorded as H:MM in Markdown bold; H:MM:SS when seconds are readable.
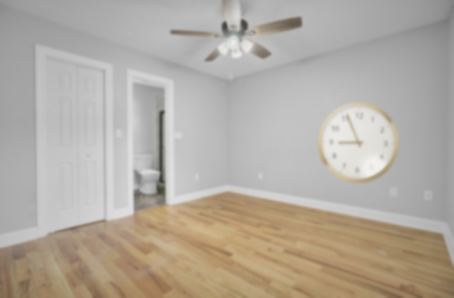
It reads **8:56**
